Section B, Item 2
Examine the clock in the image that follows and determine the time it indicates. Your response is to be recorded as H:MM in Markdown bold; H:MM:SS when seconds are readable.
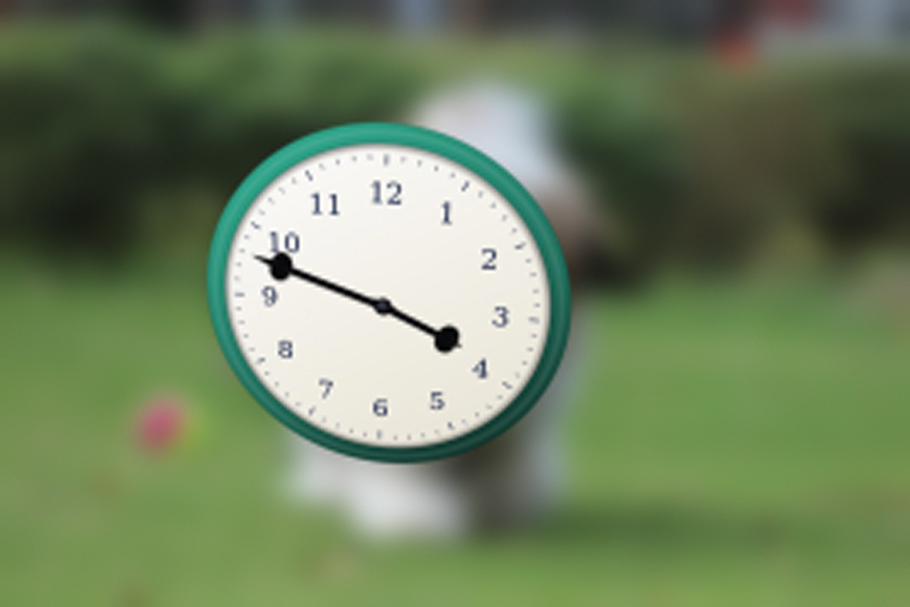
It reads **3:48**
